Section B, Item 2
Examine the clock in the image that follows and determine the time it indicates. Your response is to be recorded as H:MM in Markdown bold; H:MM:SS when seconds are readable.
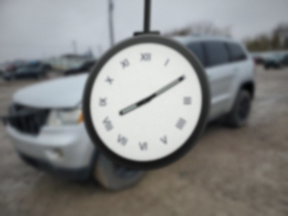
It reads **8:10**
